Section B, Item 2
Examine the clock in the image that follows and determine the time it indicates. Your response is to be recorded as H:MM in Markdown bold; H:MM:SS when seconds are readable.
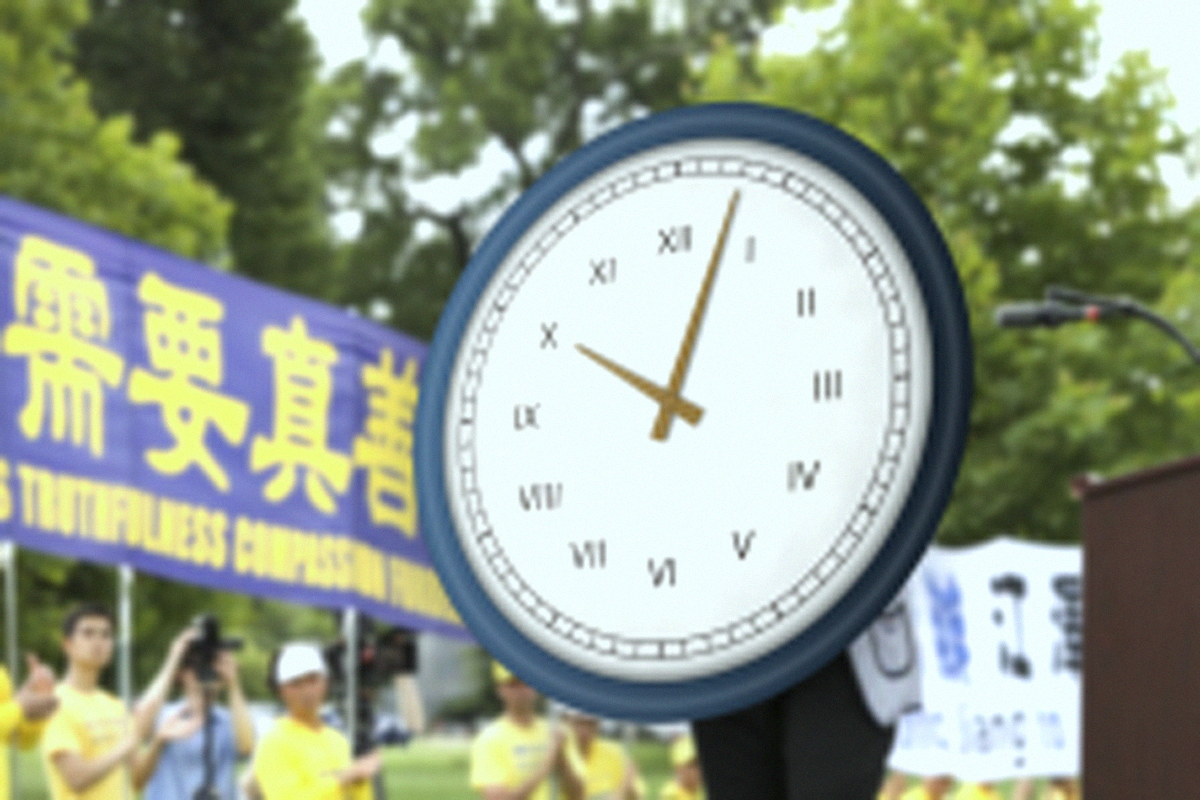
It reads **10:03**
